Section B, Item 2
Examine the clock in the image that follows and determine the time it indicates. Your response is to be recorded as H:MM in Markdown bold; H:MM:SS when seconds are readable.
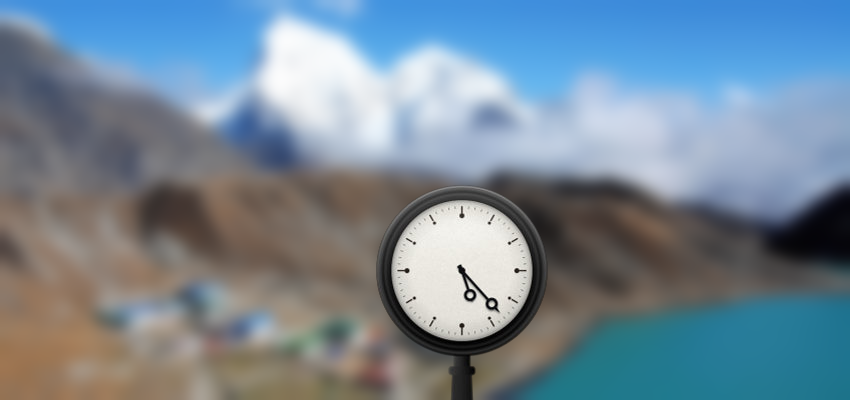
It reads **5:23**
